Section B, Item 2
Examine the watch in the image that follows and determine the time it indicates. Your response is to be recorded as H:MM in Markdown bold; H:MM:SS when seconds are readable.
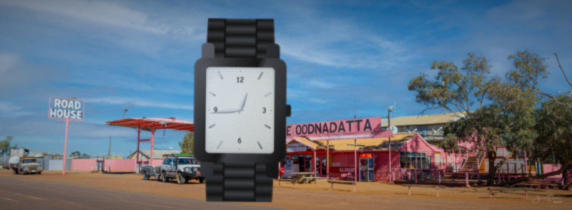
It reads **12:44**
